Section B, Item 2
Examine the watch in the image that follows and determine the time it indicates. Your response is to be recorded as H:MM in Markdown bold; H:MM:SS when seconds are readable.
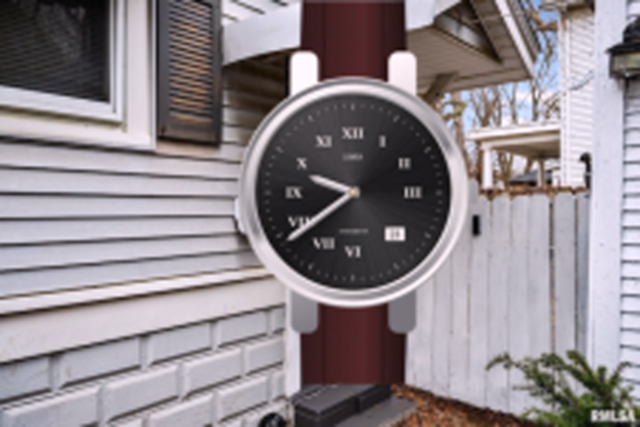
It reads **9:39**
